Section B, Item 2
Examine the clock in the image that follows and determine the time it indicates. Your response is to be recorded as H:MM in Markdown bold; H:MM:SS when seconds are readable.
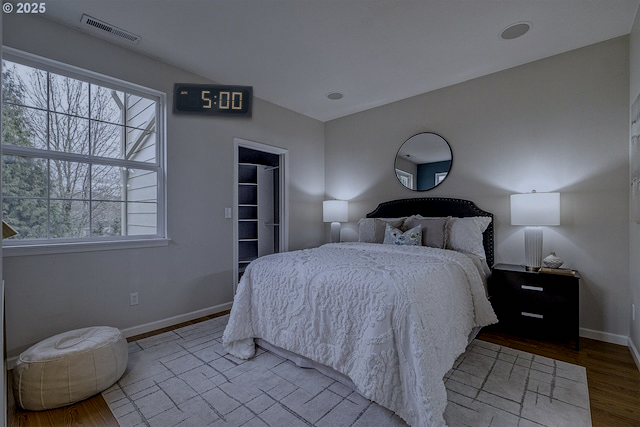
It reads **5:00**
